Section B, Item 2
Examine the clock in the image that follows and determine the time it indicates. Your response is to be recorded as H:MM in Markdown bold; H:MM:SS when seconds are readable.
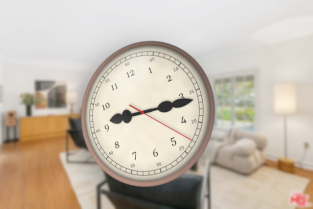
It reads **9:16:23**
